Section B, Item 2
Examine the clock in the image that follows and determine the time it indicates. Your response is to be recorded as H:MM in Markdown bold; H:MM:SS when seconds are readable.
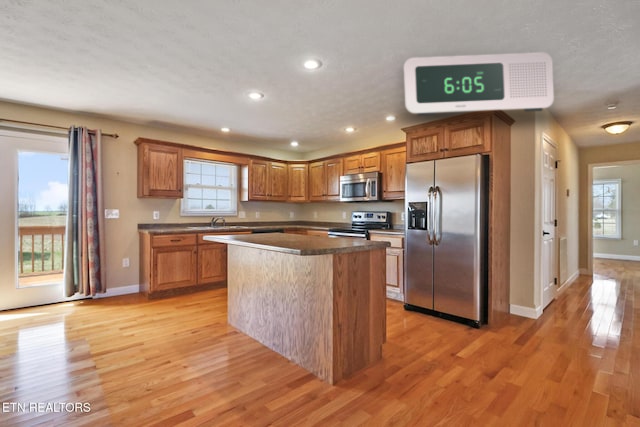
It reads **6:05**
